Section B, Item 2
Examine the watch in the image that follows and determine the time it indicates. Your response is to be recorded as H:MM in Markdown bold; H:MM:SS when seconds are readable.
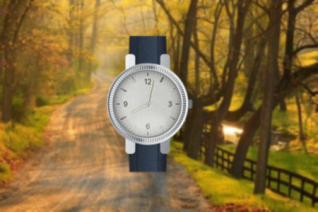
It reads **8:02**
